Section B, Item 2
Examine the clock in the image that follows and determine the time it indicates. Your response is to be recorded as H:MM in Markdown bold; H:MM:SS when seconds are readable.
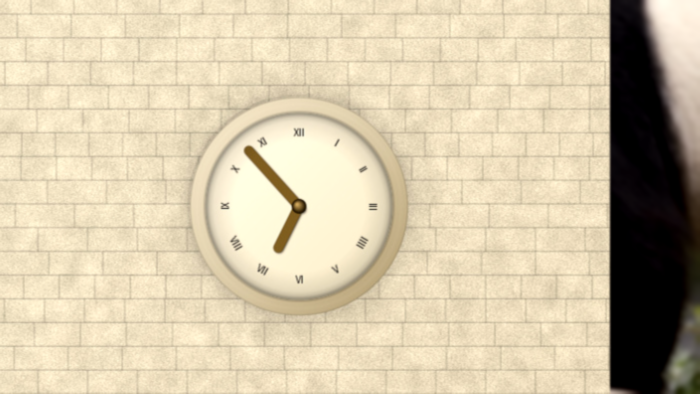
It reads **6:53**
